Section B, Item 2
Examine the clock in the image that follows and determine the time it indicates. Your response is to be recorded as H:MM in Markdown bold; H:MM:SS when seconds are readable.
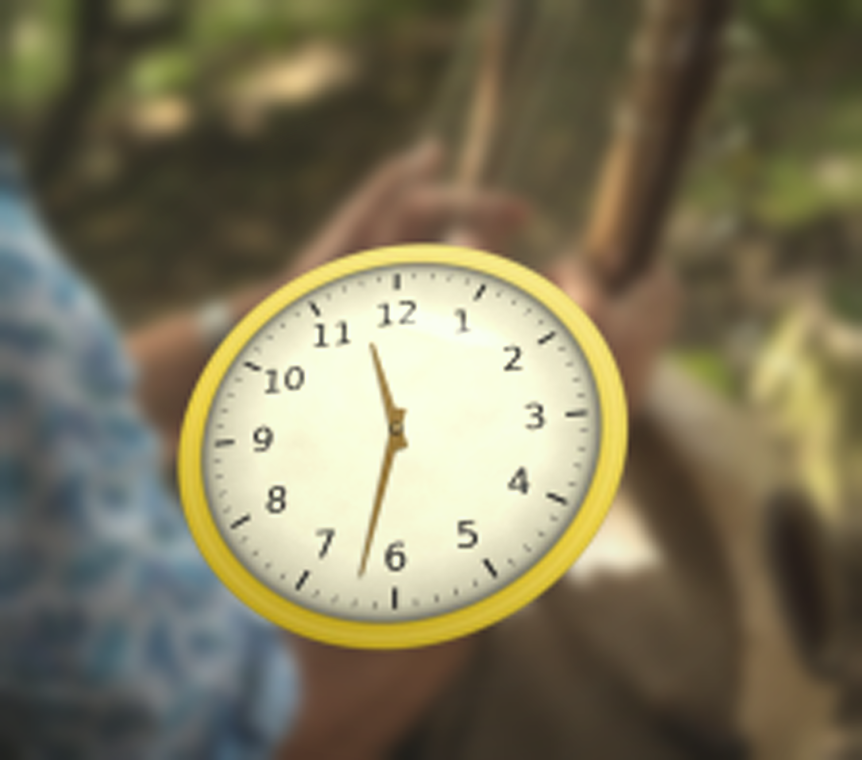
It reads **11:32**
